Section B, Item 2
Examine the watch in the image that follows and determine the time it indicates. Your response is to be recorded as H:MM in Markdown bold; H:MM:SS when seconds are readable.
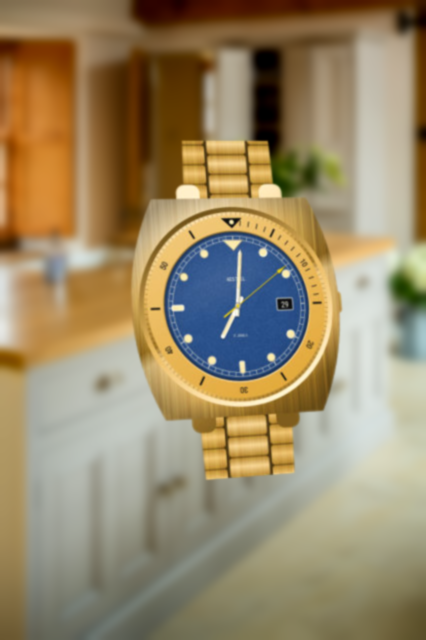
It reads **7:01:09**
